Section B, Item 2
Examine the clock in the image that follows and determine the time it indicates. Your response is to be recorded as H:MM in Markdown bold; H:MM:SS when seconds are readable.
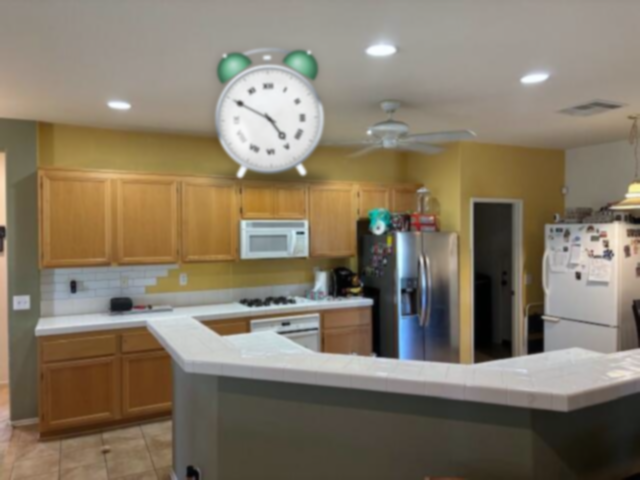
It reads **4:50**
